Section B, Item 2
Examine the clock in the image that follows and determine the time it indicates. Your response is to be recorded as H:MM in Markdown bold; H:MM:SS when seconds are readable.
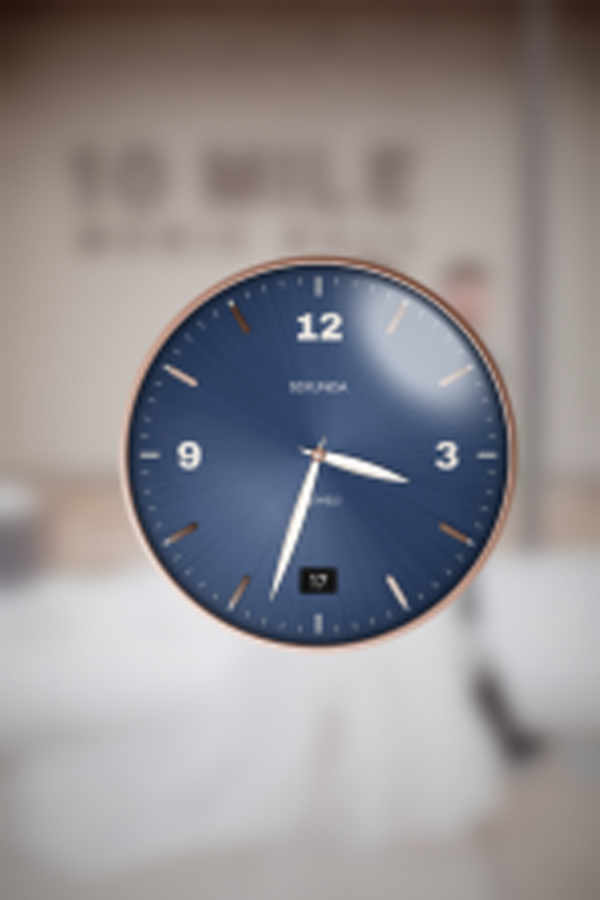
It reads **3:33**
